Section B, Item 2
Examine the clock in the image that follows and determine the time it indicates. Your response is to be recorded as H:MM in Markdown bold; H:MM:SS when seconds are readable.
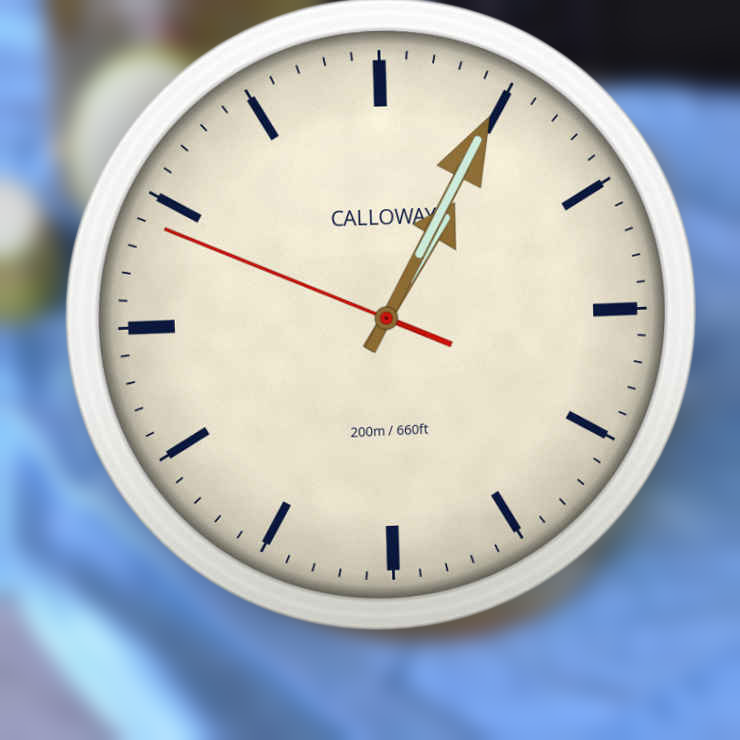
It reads **1:04:49**
